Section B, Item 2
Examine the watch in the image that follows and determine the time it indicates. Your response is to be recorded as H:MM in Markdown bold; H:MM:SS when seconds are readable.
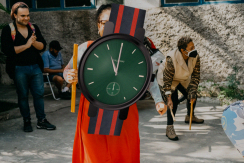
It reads **11:00**
